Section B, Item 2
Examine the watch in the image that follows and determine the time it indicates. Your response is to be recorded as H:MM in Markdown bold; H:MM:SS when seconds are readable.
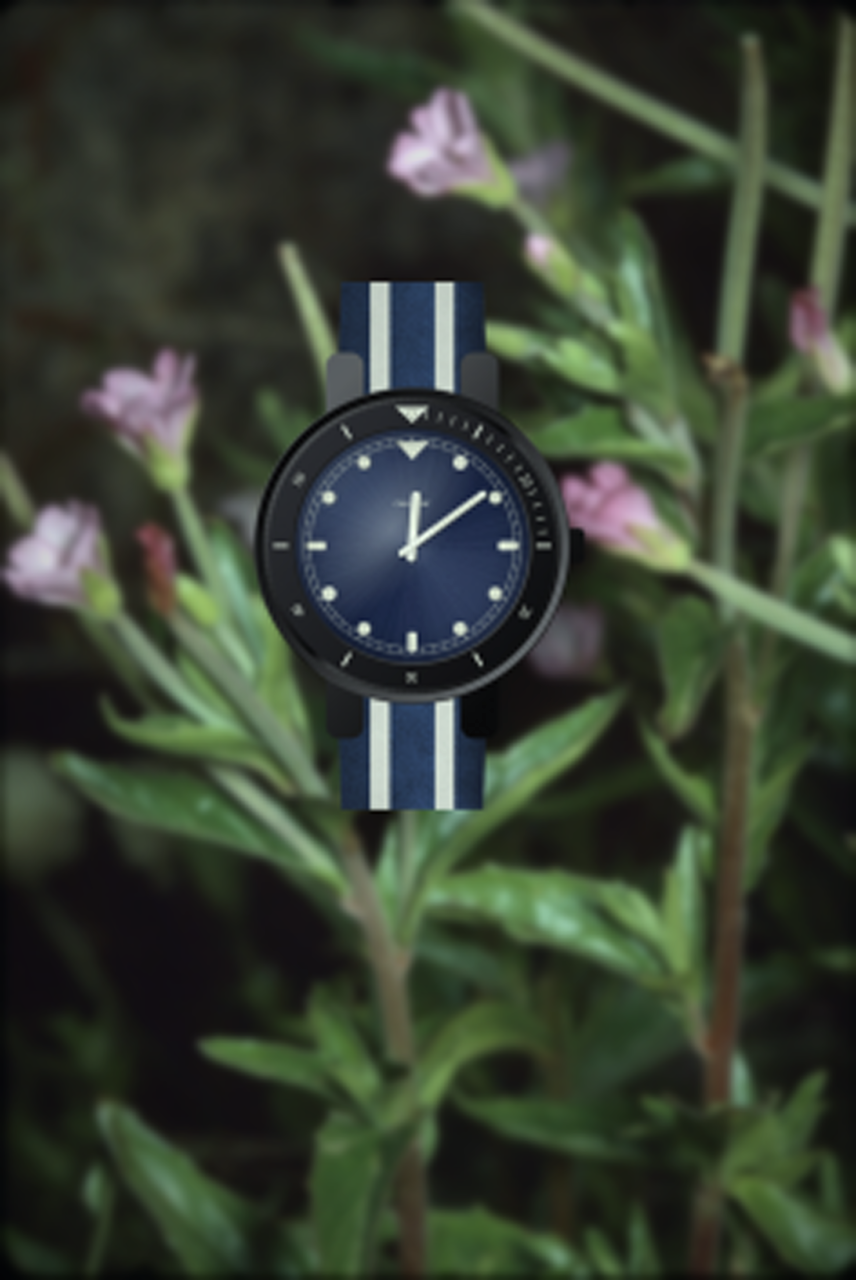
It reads **12:09**
